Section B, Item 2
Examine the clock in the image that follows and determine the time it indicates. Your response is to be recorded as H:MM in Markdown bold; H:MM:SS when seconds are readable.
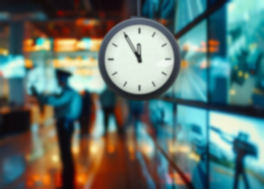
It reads **11:55**
